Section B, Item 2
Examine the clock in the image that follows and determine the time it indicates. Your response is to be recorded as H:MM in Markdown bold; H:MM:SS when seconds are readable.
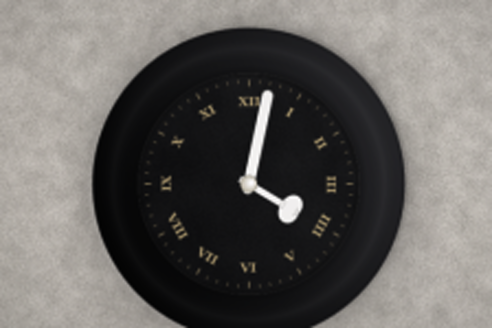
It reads **4:02**
